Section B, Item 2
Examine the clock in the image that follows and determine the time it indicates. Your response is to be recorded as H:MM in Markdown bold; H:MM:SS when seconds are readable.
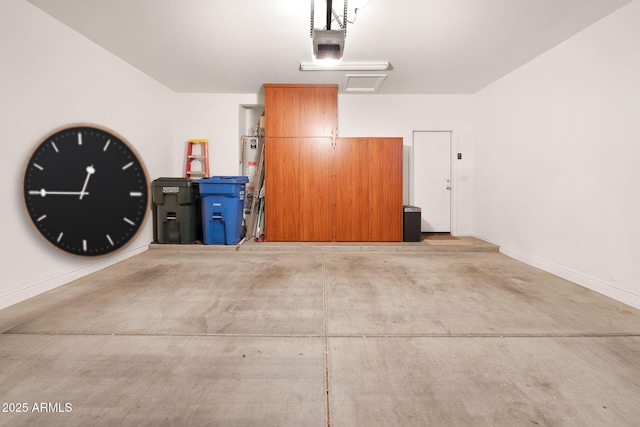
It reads **12:45**
